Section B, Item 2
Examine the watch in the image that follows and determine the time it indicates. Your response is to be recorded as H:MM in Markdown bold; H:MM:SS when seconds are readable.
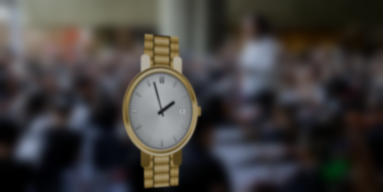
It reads **1:57**
